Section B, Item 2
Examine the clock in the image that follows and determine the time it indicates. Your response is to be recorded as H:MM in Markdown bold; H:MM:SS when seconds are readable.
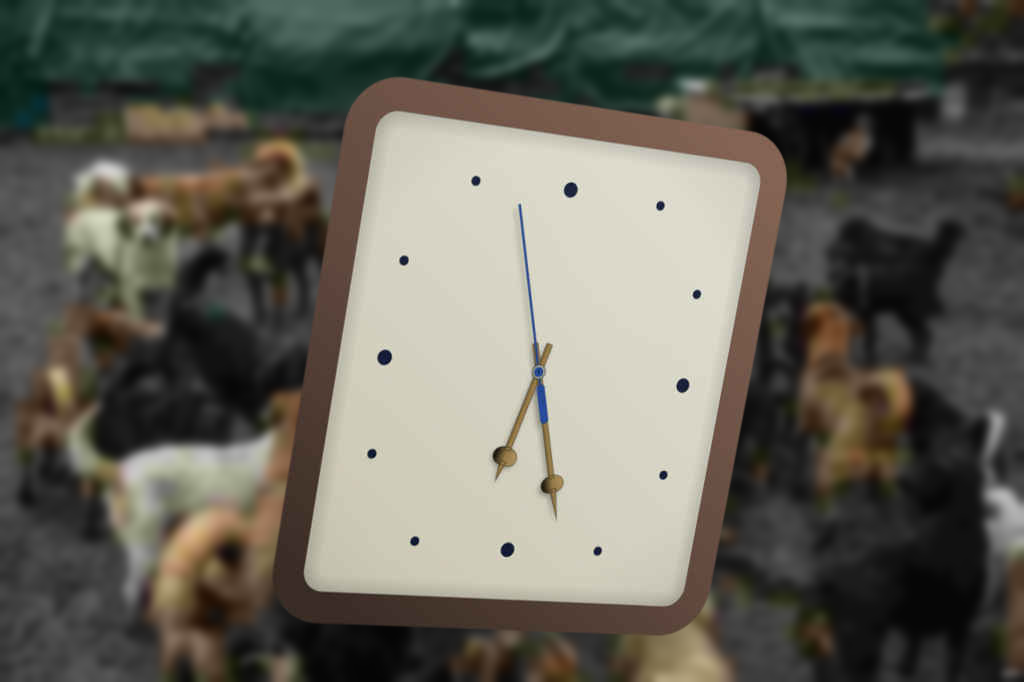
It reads **6:26:57**
